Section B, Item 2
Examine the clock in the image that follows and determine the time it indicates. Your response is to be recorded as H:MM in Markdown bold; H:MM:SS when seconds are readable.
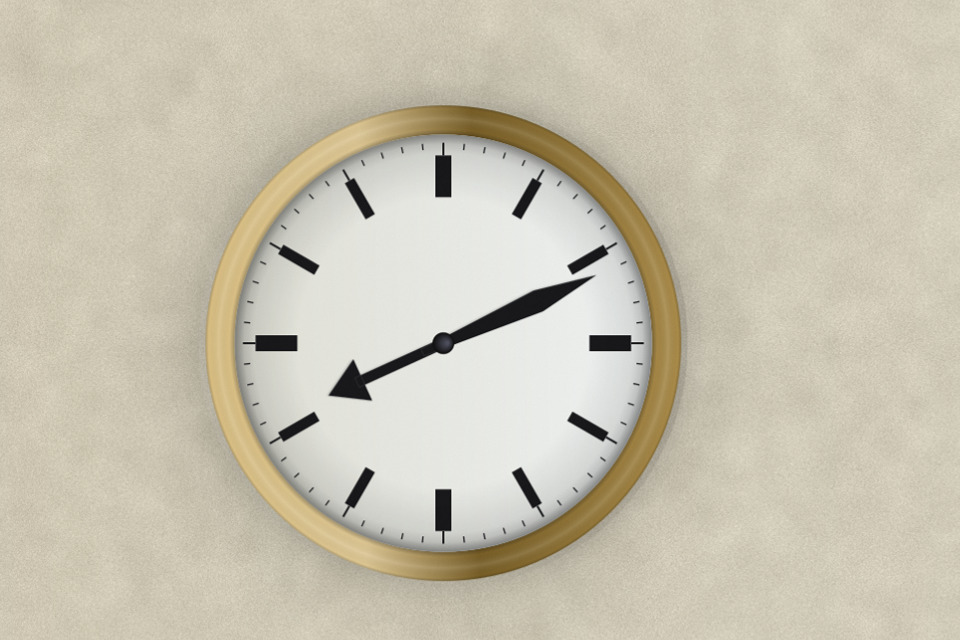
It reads **8:11**
